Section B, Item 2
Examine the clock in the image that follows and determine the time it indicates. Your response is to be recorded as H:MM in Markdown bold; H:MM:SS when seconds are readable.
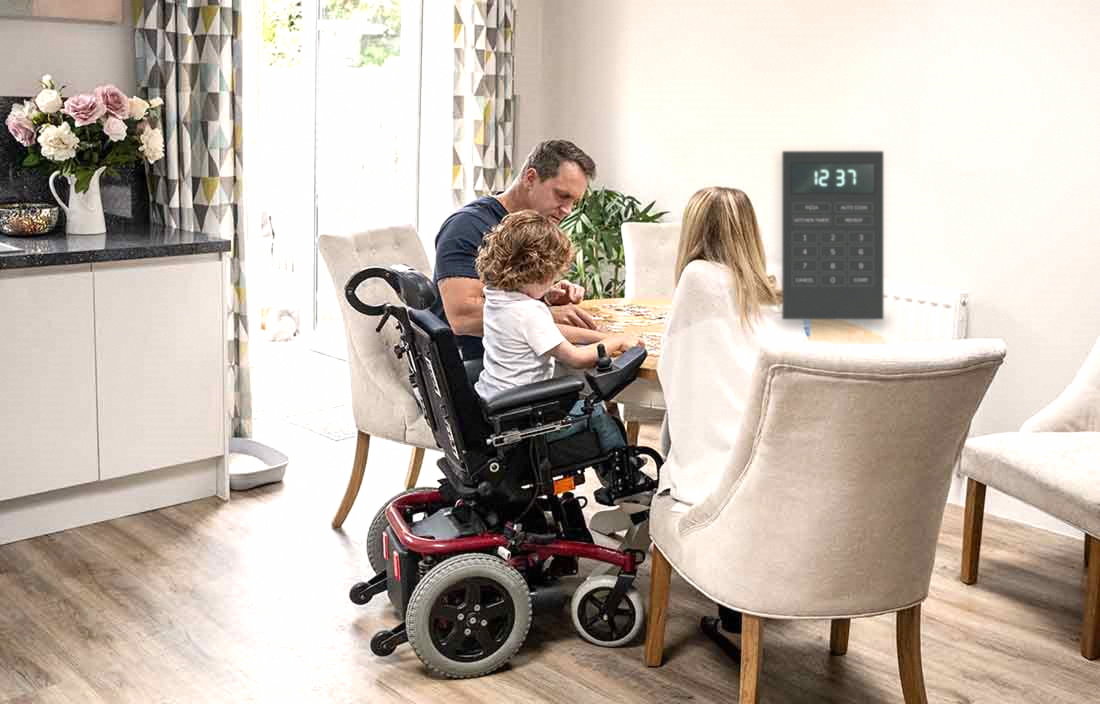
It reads **12:37**
